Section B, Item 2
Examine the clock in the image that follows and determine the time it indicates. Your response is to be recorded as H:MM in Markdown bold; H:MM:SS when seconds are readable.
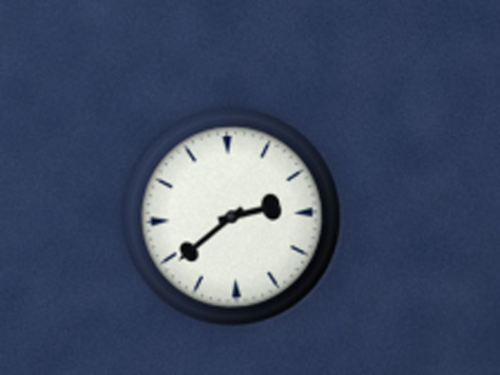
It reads **2:39**
